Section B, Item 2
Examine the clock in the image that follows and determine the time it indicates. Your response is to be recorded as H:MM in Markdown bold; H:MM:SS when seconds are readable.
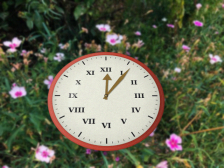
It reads **12:06**
